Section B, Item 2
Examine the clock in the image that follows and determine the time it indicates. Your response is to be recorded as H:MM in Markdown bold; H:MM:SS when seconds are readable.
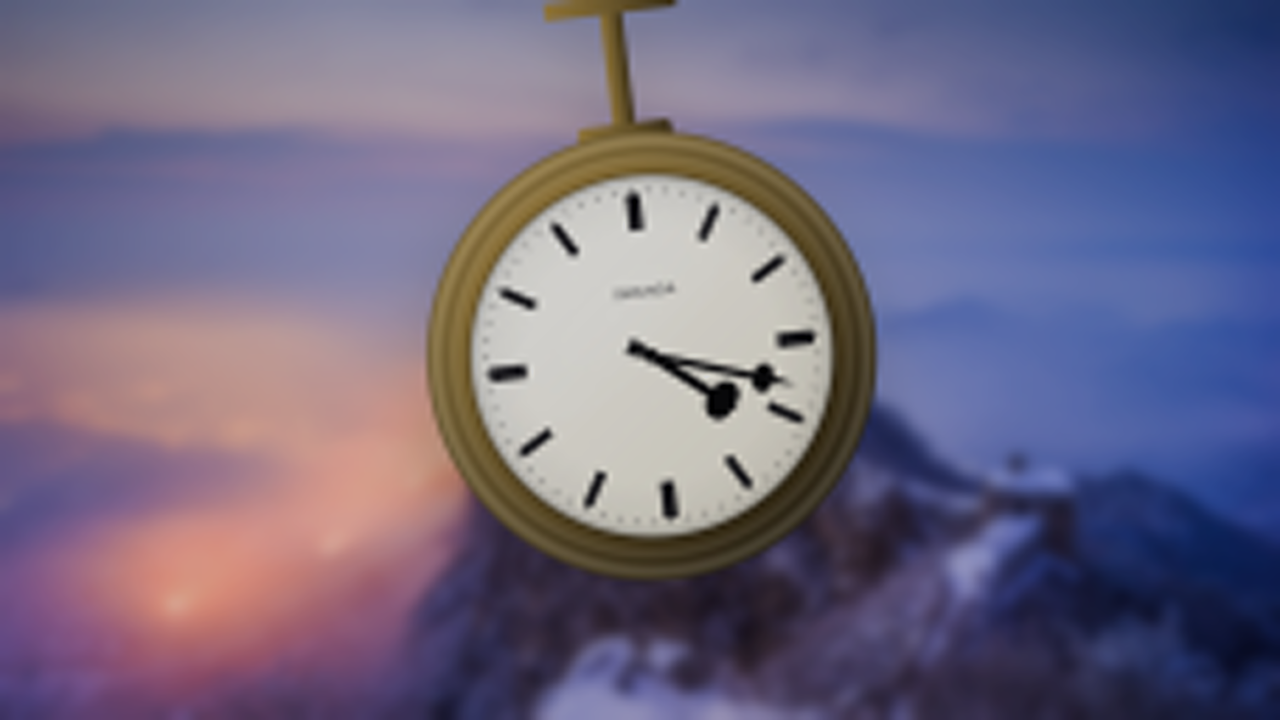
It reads **4:18**
